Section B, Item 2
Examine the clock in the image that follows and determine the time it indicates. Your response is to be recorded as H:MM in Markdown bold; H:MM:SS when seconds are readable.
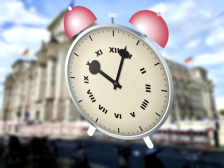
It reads **10:03**
